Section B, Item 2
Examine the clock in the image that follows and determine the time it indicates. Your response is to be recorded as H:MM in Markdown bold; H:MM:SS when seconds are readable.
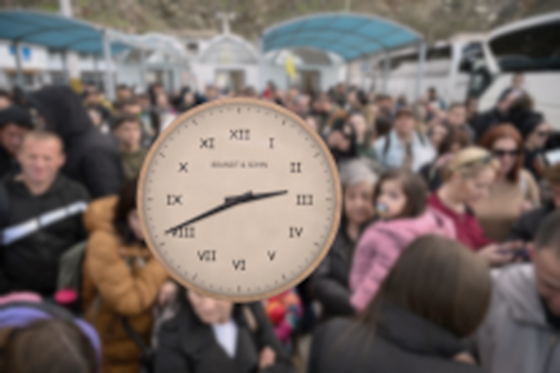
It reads **2:41**
